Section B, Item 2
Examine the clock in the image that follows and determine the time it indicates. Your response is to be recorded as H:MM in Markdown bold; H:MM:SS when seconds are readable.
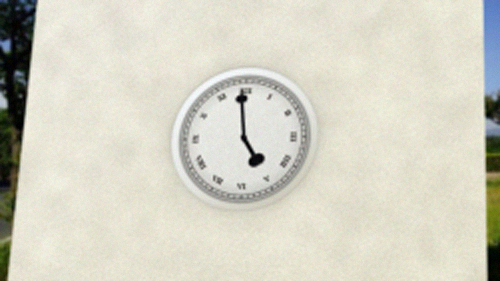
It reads **4:59**
